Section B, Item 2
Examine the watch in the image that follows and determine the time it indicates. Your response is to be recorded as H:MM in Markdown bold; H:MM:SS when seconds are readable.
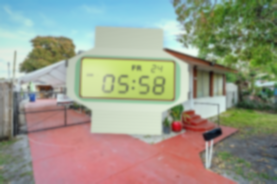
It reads **5:58**
